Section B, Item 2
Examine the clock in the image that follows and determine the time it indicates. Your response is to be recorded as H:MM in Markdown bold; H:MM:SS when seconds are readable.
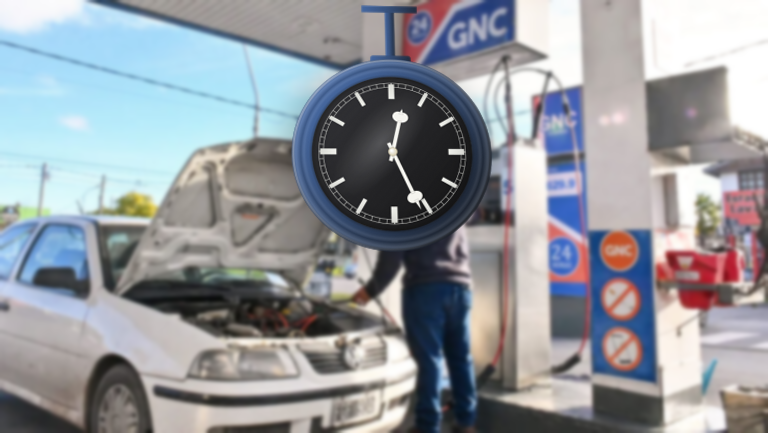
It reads **12:26**
